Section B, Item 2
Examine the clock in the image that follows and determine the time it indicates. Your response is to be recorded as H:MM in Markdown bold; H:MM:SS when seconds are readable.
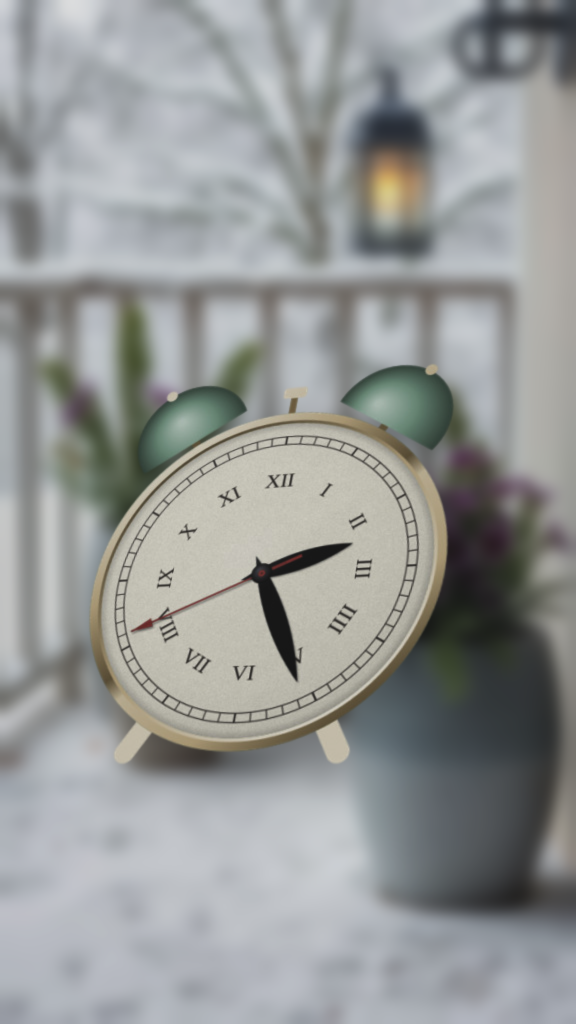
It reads **2:25:41**
